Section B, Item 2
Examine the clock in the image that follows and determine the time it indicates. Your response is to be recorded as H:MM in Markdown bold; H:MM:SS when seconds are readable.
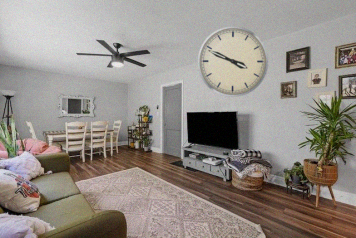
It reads **3:49**
